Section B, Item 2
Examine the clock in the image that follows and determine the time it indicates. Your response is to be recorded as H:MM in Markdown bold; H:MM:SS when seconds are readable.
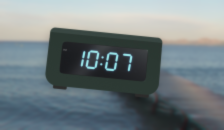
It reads **10:07**
